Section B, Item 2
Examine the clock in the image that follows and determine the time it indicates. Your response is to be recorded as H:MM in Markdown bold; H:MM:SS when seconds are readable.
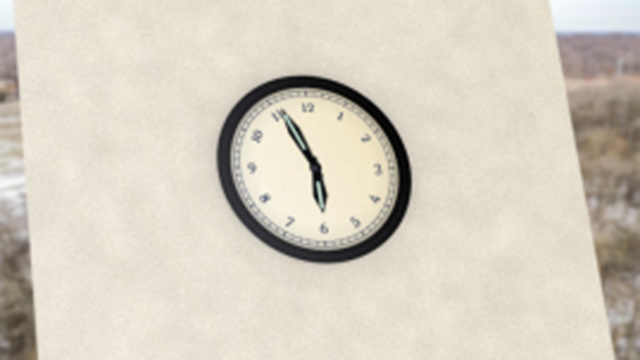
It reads **5:56**
